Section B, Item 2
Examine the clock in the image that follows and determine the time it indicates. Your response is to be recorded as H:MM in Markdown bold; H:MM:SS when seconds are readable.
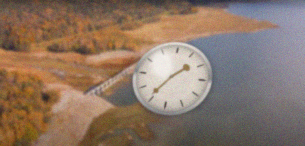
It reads **1:36**
